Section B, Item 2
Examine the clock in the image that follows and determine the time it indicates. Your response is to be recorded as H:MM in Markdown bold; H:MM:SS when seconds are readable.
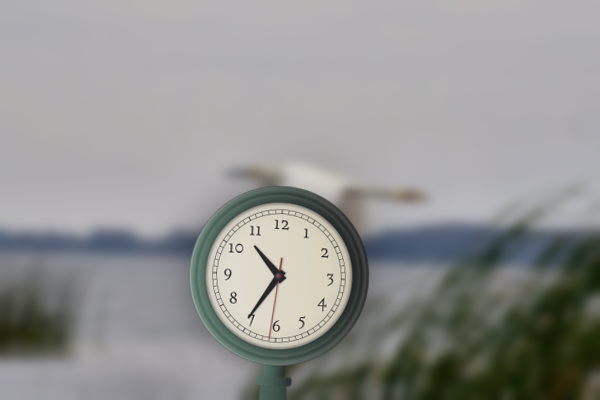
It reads **10:35:31**
